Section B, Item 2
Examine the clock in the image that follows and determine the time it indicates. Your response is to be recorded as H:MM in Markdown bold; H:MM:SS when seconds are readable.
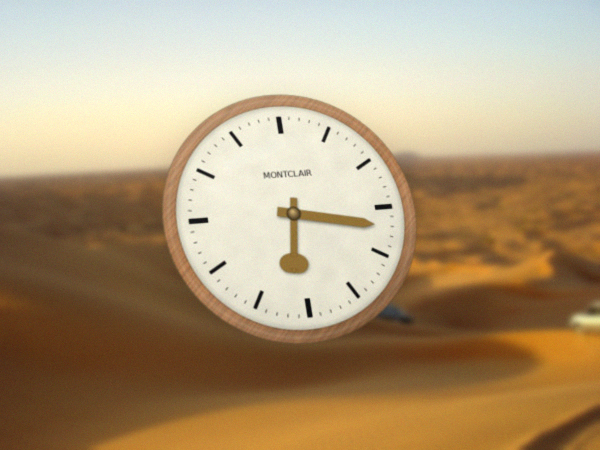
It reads **6:17**
